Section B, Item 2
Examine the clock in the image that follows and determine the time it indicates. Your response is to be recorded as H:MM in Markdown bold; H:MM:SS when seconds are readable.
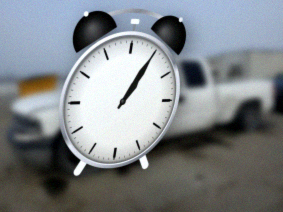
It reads **1:05**
